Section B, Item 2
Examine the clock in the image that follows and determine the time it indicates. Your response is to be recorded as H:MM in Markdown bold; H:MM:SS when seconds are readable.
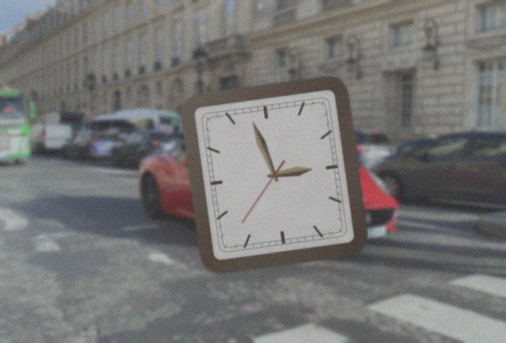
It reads **2:57:37**
